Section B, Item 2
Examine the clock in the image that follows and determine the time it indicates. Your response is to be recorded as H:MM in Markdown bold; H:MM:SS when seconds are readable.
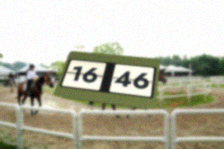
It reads **16:46**
